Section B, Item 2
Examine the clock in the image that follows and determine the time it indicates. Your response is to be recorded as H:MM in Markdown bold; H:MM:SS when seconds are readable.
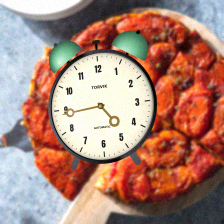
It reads **4:44**
